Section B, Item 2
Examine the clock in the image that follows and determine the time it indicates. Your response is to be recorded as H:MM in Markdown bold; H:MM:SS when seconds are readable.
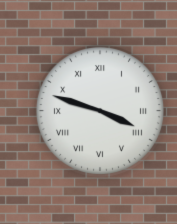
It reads **3:48**
